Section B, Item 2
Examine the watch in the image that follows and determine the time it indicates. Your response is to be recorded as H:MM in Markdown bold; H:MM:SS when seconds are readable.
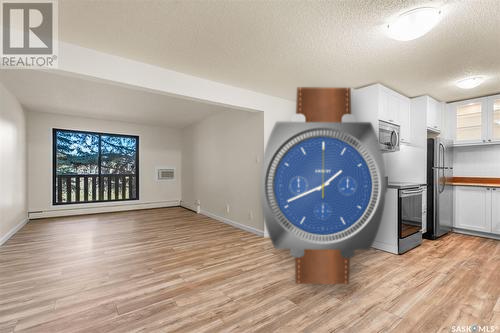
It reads **1:41**
